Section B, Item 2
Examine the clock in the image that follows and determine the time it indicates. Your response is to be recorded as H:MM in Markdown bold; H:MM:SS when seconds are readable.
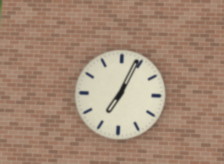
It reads **7:04**
